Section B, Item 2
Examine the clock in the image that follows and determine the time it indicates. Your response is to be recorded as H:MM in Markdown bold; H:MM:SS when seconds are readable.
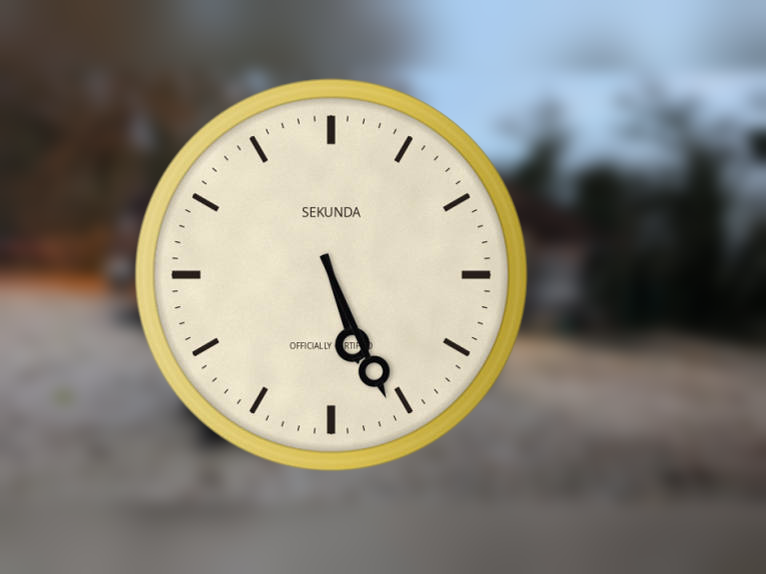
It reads **5:26**
